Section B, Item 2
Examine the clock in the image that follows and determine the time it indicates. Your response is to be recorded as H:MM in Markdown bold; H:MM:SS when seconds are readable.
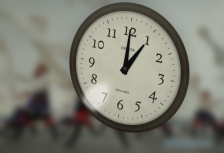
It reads **1:00**
